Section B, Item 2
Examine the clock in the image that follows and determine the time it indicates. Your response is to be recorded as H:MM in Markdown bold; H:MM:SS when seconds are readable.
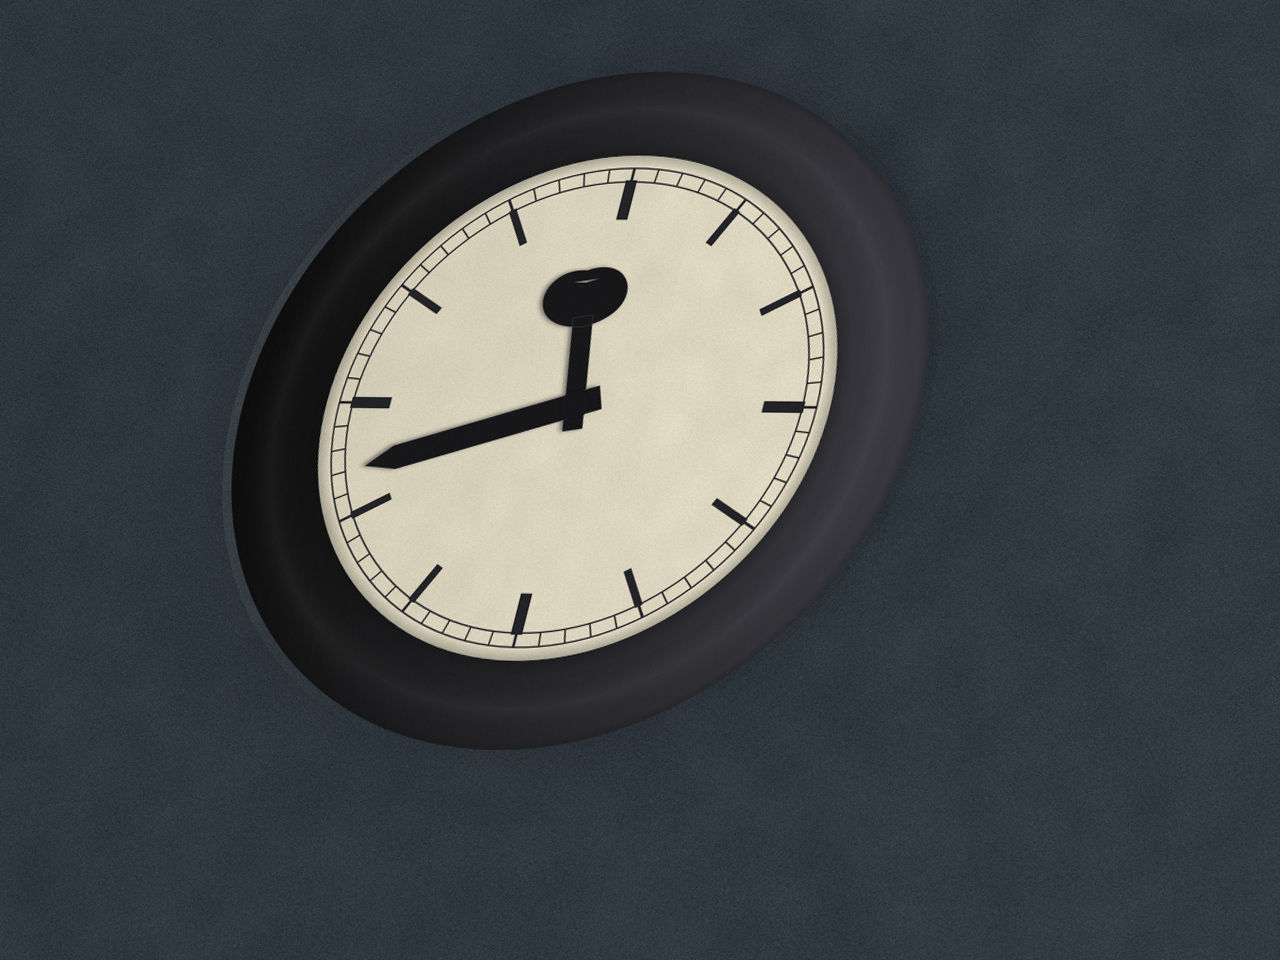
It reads **11:42**
